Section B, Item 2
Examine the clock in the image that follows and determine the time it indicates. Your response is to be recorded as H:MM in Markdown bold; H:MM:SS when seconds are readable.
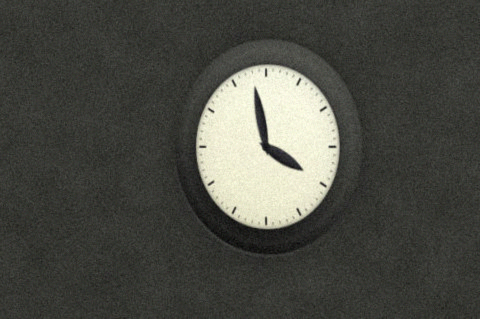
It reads **3:58**
